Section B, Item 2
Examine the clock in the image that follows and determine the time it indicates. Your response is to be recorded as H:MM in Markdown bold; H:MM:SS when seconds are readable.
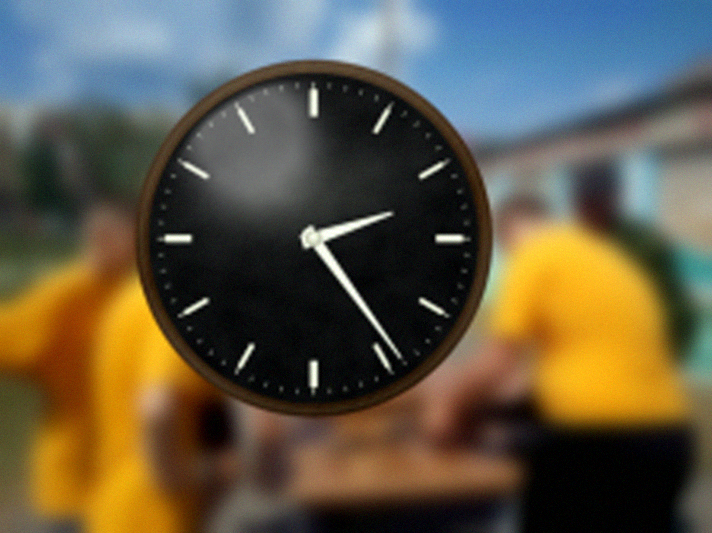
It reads **2:24**
